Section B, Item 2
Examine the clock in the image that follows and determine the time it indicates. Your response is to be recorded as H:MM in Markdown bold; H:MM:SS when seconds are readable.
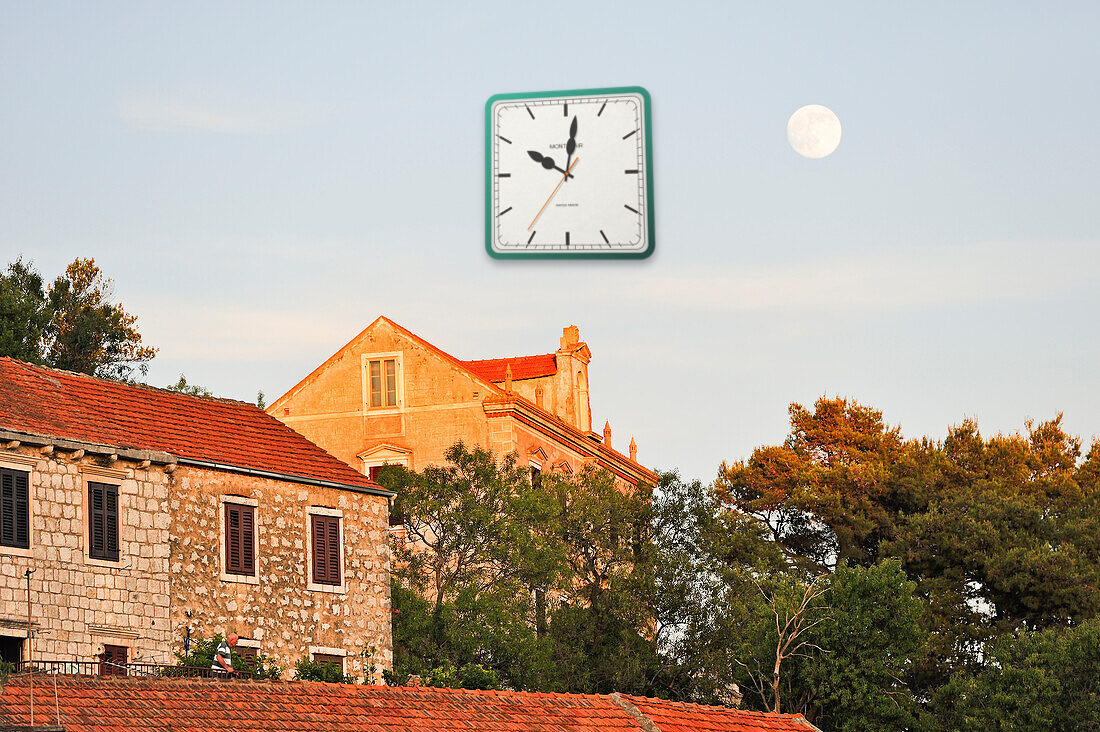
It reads **10:01:36**
